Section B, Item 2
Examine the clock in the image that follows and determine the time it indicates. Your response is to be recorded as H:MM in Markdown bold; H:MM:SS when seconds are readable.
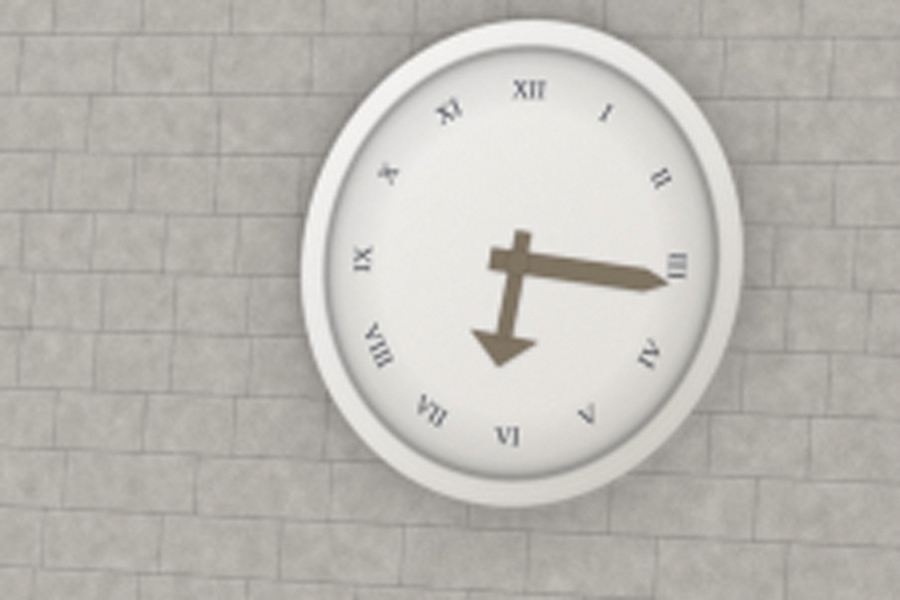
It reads **6:16**
